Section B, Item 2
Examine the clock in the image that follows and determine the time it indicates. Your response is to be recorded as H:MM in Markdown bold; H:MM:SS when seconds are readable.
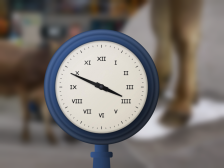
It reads **3:49**
